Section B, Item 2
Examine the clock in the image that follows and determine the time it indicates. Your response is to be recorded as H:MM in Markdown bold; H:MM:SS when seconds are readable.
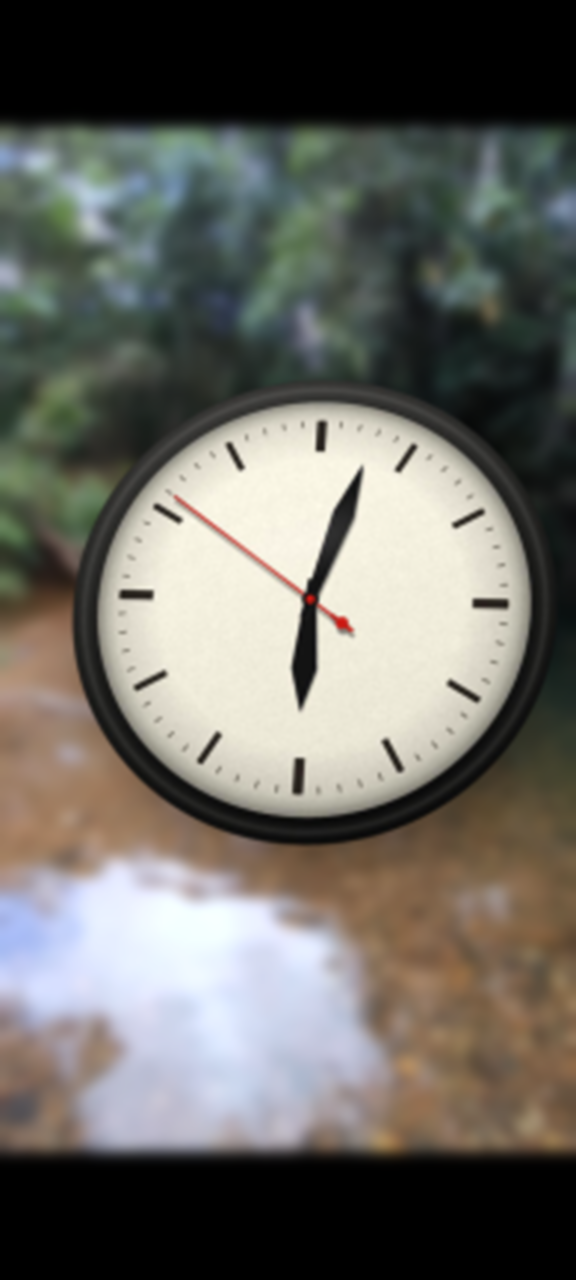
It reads **6:02:51**
